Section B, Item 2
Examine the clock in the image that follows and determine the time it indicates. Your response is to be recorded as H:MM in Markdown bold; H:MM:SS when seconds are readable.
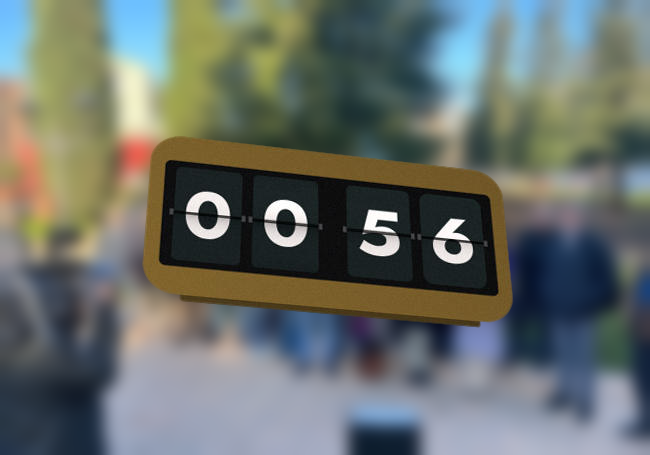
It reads **0:56**
